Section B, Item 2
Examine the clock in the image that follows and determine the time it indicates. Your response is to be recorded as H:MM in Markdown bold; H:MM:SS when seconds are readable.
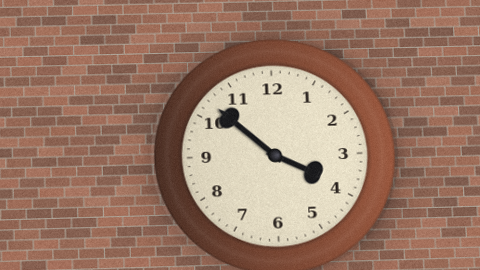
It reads **3:52**
